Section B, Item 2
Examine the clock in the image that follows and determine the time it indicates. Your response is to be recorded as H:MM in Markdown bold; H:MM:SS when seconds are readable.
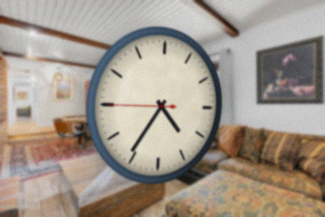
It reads **4:35:45**
